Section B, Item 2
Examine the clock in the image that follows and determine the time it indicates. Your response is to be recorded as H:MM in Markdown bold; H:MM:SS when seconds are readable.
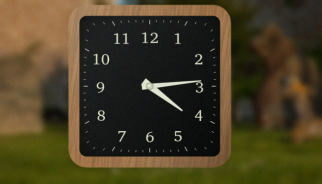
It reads **4:14**
